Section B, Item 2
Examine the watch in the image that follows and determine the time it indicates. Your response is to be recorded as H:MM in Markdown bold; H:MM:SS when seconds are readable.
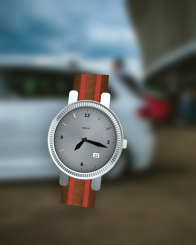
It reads **7:17**
